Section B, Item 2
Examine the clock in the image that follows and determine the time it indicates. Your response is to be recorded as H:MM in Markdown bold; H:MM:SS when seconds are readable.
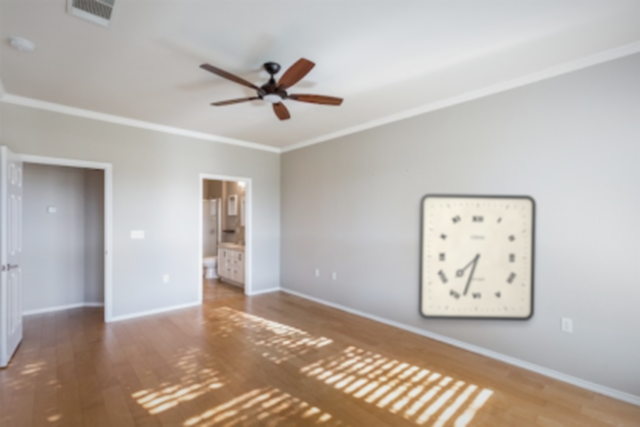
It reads **7:33**
